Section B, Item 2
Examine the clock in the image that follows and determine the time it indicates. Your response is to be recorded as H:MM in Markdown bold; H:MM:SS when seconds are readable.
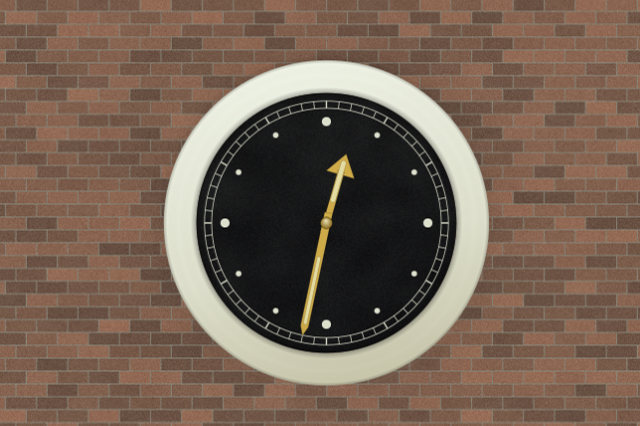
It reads **12:32**
